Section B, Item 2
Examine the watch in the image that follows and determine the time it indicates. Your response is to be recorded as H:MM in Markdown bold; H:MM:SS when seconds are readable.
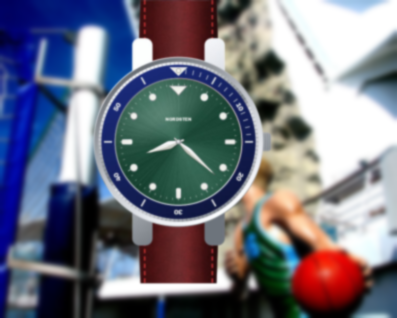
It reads **8:22**
